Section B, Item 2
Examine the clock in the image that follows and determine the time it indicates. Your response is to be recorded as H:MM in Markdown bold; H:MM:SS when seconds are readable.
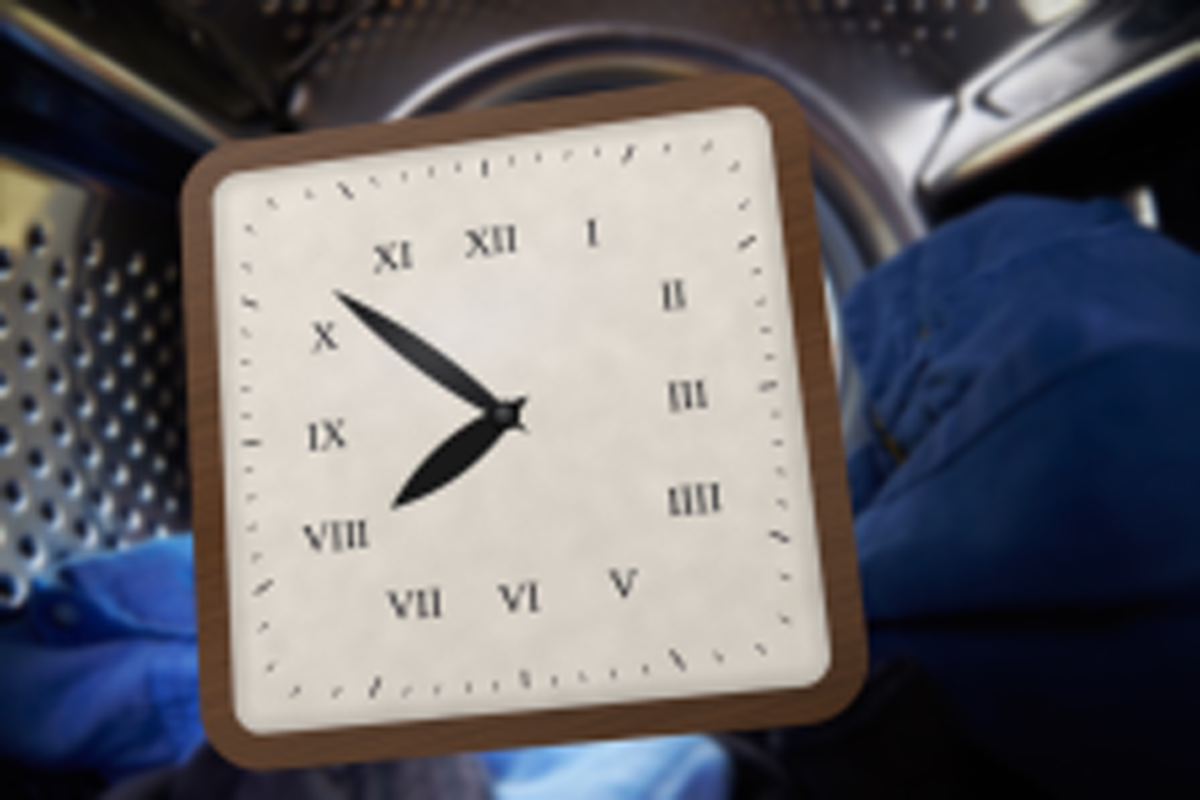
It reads **7:52**
